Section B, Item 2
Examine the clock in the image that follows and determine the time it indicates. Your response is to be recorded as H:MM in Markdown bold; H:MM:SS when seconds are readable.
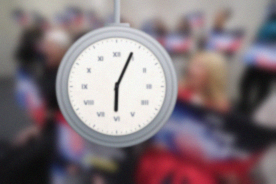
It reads **6:04**
